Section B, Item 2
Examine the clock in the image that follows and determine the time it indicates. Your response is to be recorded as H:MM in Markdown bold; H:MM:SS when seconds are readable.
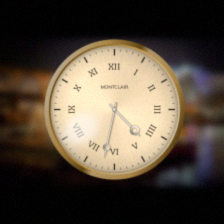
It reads **4:32**
